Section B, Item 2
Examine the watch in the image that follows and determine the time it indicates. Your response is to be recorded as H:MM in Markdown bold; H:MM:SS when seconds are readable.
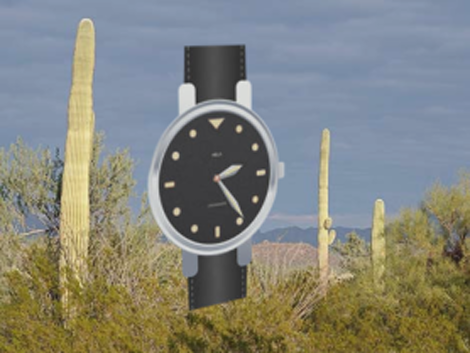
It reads **2:24**
